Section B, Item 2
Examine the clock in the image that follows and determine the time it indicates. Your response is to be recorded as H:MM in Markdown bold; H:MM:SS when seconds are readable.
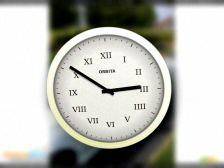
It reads **2:51**
